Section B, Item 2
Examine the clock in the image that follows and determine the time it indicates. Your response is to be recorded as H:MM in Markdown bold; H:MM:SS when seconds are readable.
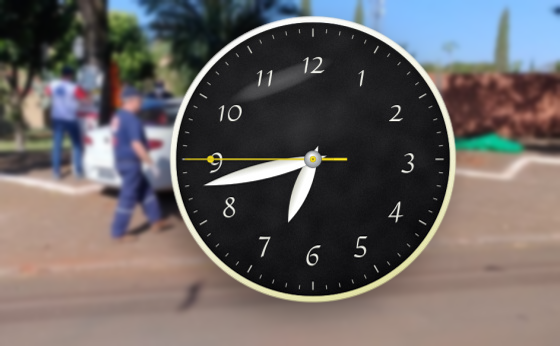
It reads **6:42:45**
